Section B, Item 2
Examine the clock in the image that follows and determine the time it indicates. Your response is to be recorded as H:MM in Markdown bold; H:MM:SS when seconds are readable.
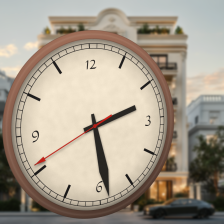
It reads **2:28:41**
